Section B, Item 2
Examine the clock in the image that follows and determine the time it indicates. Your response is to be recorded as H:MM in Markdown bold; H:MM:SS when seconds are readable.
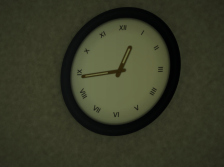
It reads **12:44**
